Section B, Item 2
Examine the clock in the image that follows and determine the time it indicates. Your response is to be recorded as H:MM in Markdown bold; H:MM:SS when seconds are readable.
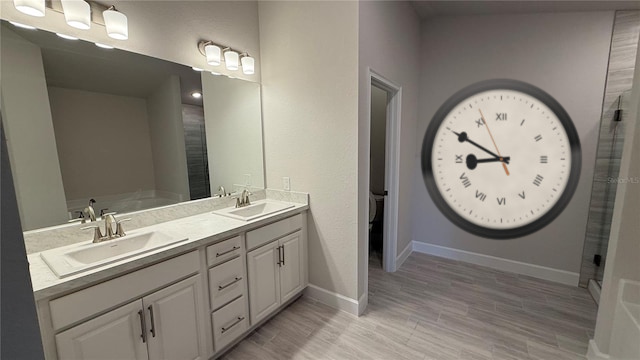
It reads **8:49:56**
